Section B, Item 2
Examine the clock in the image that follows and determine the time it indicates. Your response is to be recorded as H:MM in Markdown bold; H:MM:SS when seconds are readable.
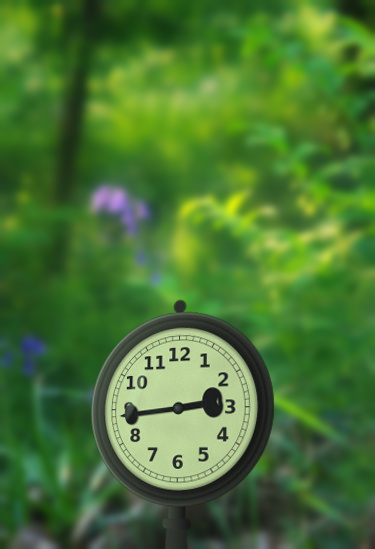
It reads **2:44**
